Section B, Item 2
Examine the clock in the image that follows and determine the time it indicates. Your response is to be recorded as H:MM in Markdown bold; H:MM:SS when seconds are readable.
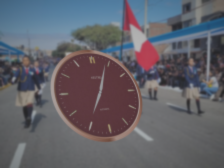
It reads **7:04**
